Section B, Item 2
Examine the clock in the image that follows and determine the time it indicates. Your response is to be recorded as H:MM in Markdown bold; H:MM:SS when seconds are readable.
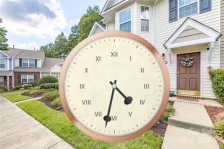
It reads **4:32**
